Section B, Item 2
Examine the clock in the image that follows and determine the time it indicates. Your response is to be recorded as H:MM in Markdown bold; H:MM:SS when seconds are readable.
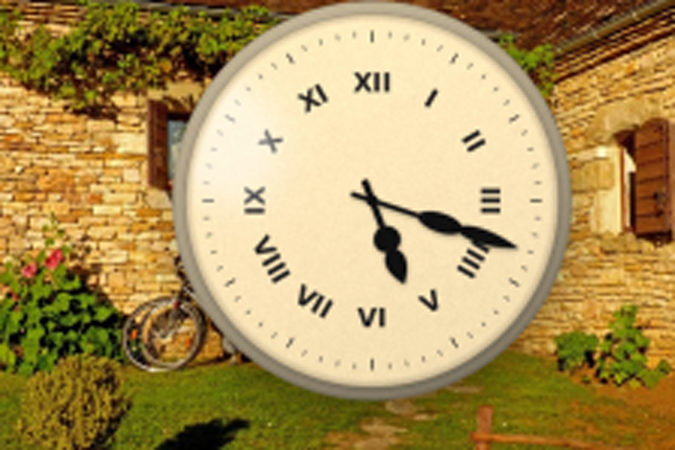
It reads **5:18**
